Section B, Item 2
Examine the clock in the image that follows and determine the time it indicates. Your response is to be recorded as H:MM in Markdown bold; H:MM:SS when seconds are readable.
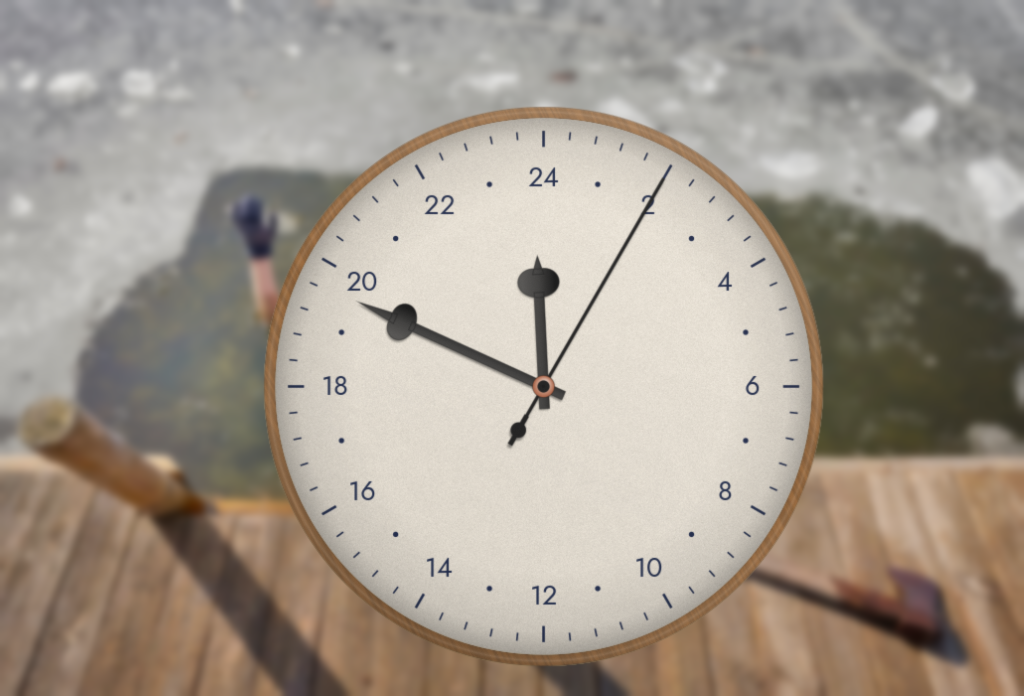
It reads **23:49:05**
